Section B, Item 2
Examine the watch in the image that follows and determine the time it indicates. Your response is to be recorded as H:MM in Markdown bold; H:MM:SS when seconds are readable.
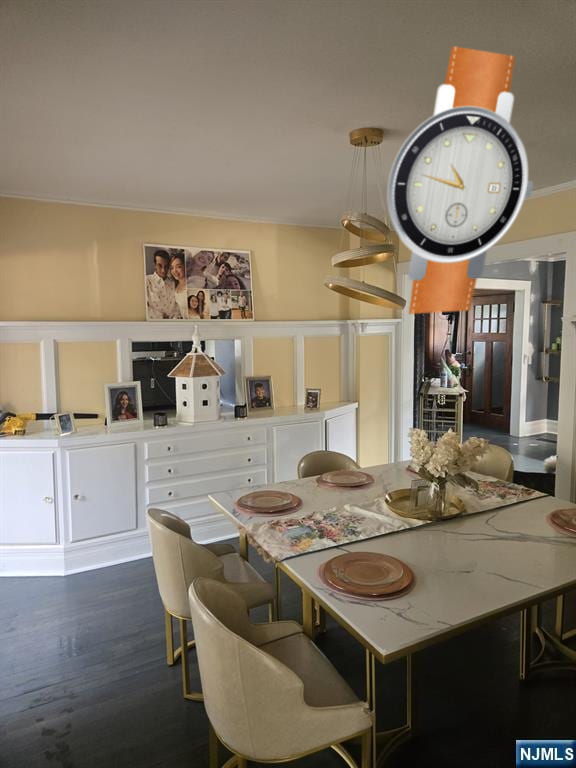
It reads **10:47**
